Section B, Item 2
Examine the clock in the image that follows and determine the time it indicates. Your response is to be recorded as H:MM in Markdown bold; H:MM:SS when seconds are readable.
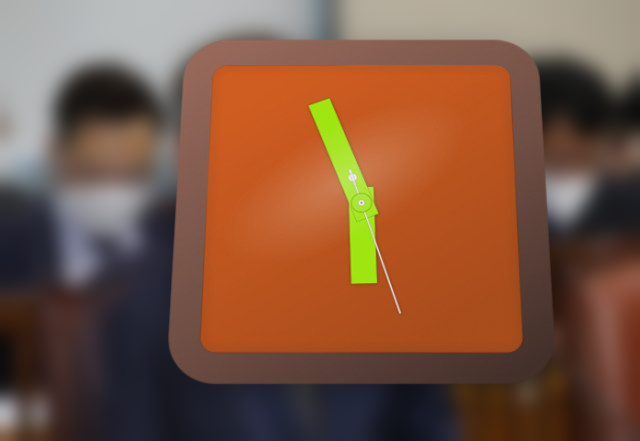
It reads **5:56:27**
